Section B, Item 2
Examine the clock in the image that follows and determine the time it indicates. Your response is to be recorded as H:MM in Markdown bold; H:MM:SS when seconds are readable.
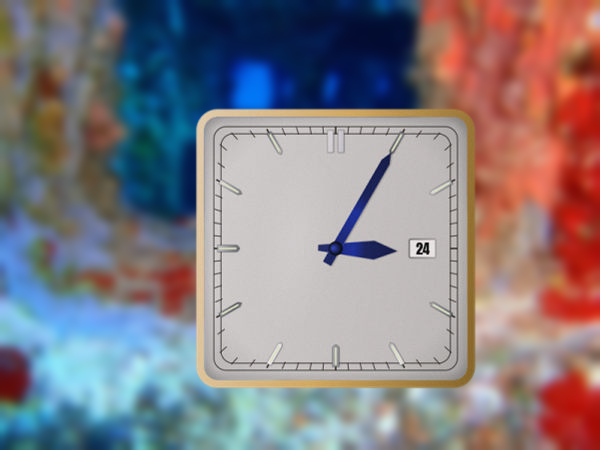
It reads **3:05**
